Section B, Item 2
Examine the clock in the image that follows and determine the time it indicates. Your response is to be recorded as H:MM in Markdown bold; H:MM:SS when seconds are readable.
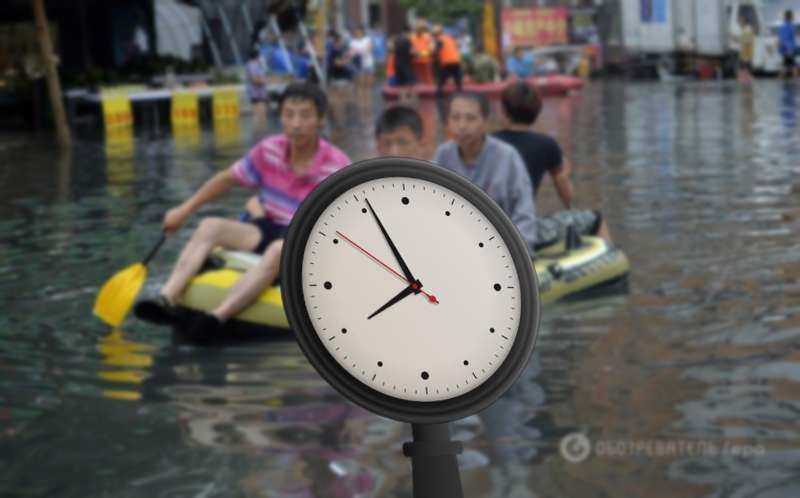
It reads **7:55:51**
